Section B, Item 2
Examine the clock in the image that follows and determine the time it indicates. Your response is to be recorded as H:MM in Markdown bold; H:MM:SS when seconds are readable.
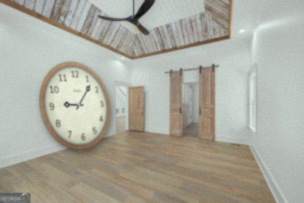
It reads **9:07**
